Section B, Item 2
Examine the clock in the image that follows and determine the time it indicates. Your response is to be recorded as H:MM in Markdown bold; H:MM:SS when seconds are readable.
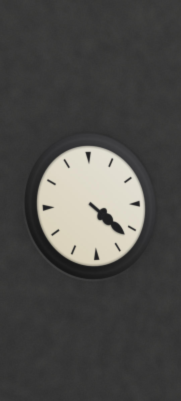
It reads **4:22**
